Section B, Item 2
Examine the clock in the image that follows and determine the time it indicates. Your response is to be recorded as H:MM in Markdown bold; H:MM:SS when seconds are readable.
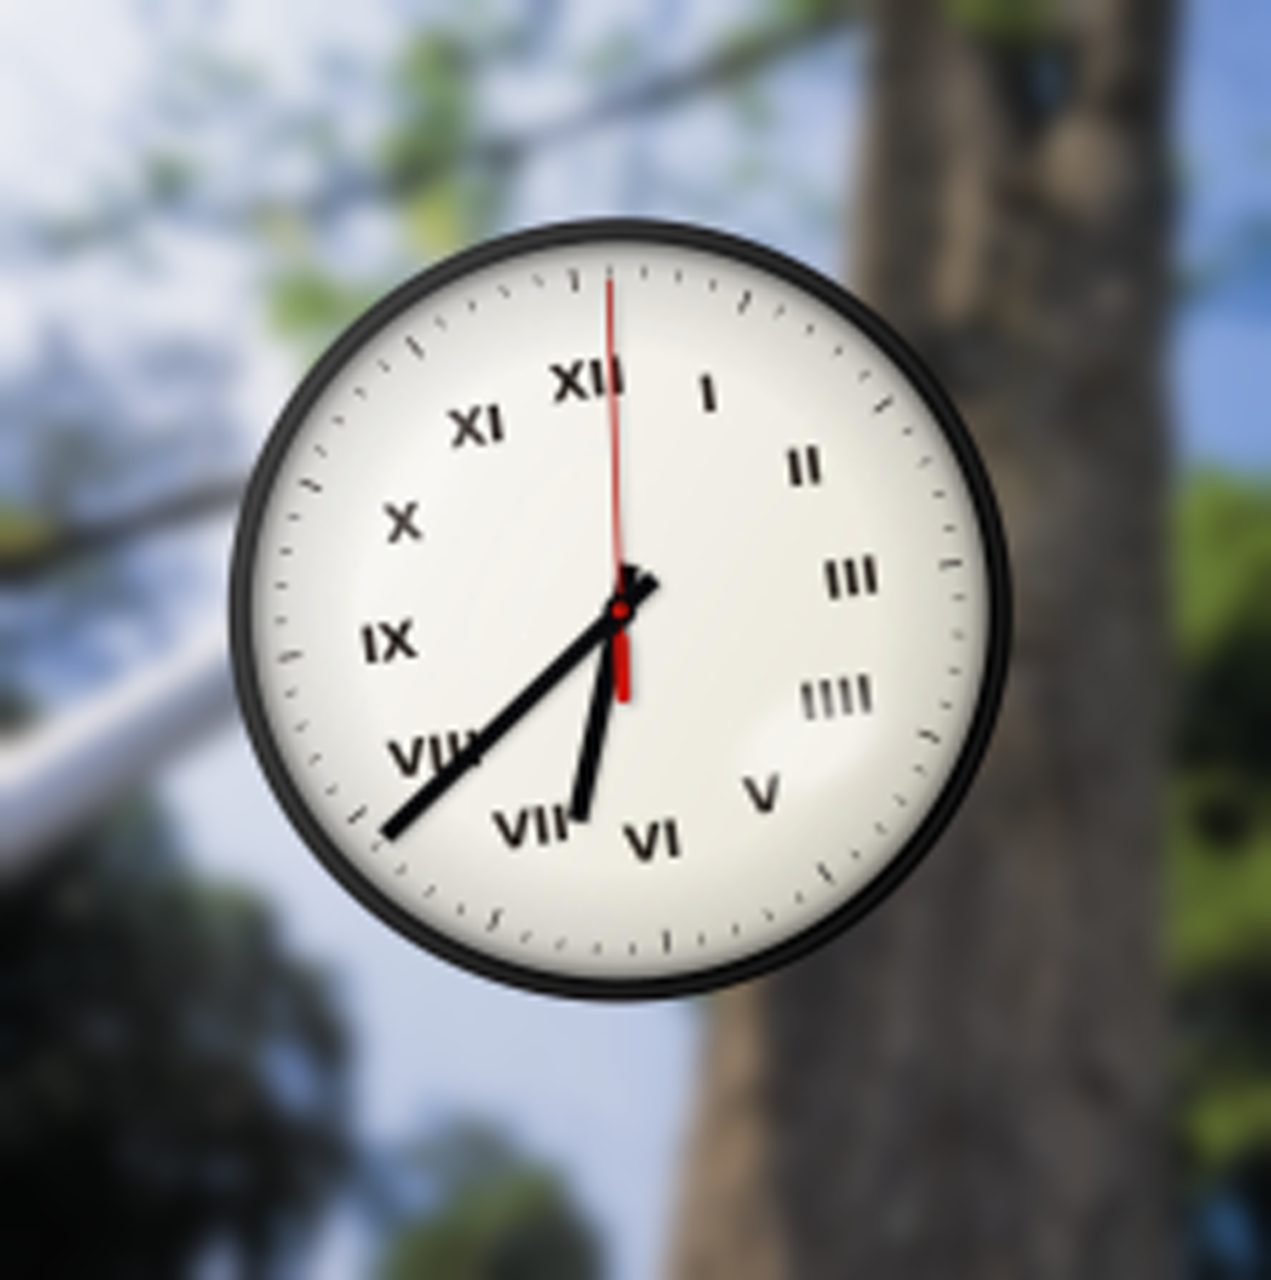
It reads **6:39:01**
